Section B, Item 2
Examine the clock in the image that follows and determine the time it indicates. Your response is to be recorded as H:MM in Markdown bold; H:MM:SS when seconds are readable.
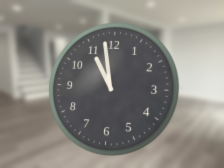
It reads **10:58**
